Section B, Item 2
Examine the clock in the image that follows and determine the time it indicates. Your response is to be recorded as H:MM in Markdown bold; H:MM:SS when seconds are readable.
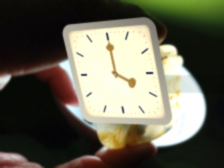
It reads **4:00**
